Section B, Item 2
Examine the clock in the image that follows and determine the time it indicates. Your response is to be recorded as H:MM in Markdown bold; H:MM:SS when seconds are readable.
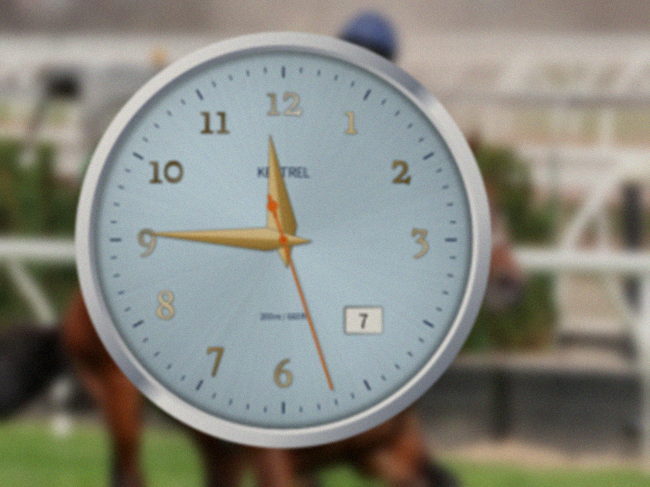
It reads **11:45:27**
